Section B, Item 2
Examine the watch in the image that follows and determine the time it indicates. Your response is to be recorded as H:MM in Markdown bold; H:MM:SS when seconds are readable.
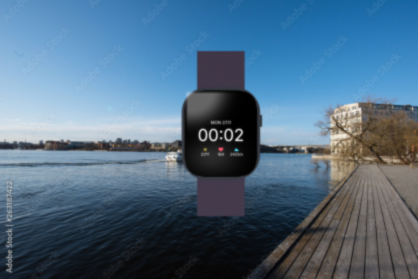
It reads **0:02**
